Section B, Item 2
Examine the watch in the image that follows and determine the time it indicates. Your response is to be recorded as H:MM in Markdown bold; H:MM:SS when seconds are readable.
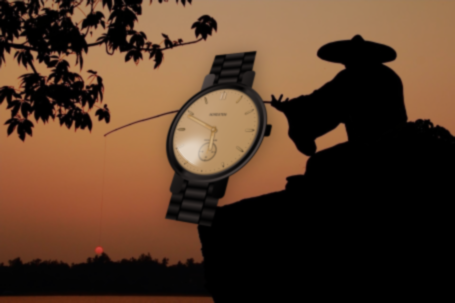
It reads **5:49**
